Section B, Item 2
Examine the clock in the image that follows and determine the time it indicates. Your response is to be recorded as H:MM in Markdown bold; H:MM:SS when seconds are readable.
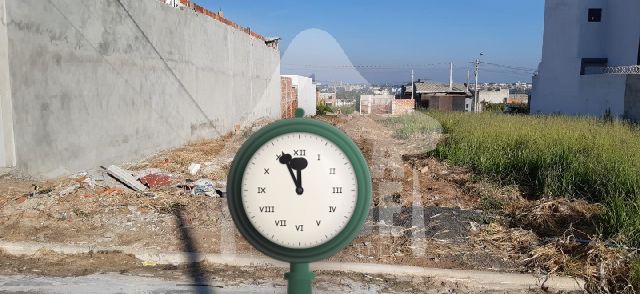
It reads **11:56**
